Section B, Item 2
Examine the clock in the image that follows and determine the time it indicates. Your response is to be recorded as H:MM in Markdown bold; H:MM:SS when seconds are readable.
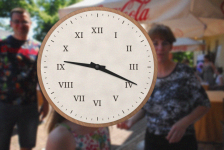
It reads **9:19**
